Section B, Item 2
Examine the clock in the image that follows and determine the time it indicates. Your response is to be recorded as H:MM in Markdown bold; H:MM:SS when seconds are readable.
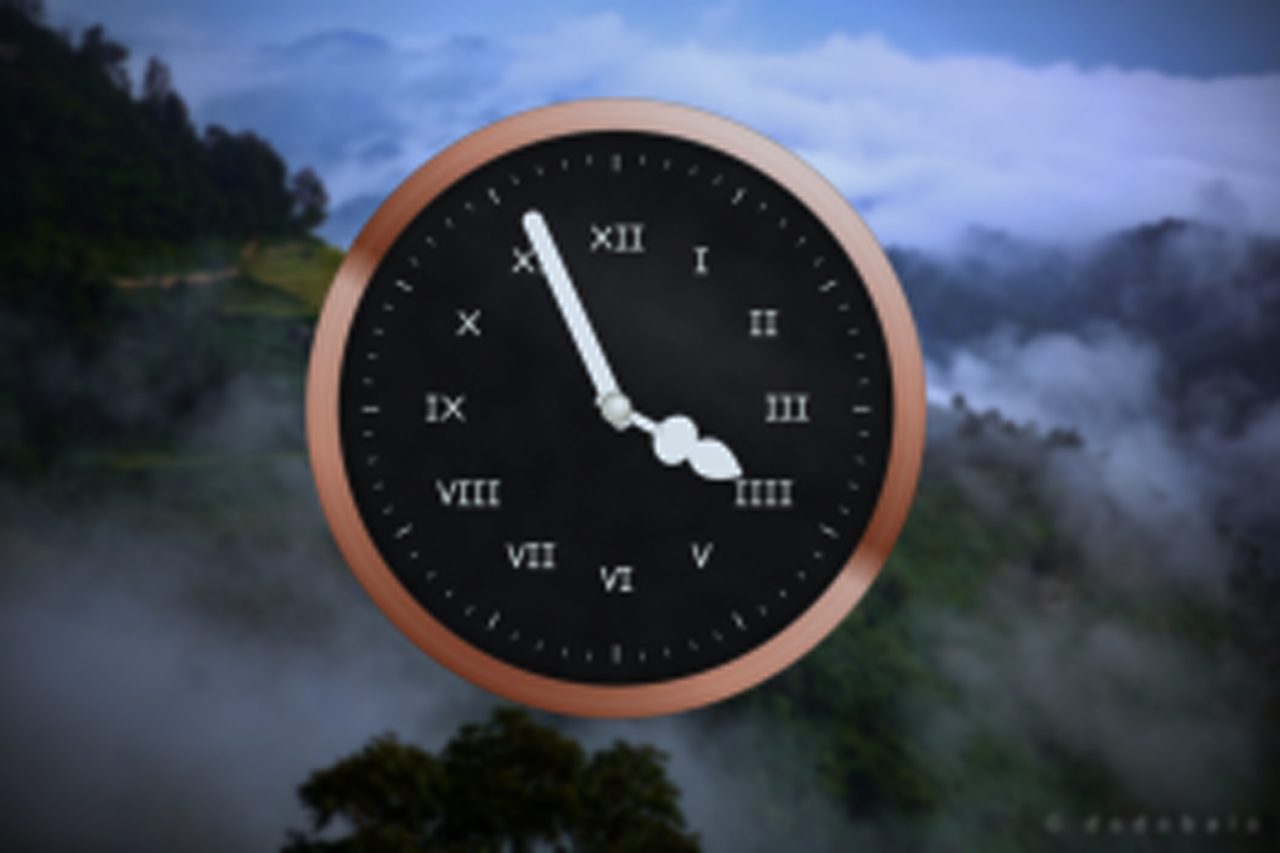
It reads **3:56**
